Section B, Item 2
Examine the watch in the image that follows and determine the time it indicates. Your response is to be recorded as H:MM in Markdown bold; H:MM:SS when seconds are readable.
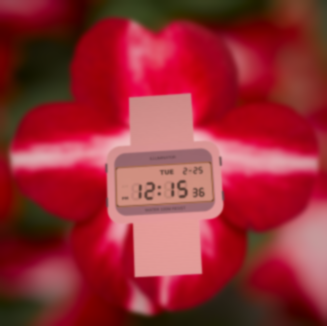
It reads **12:15**
